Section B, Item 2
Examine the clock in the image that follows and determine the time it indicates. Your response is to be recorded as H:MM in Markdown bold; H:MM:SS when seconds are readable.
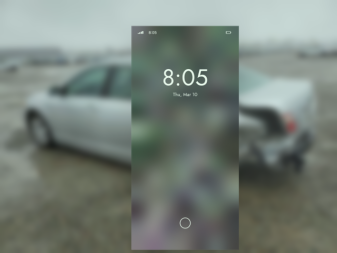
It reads **8:05**
